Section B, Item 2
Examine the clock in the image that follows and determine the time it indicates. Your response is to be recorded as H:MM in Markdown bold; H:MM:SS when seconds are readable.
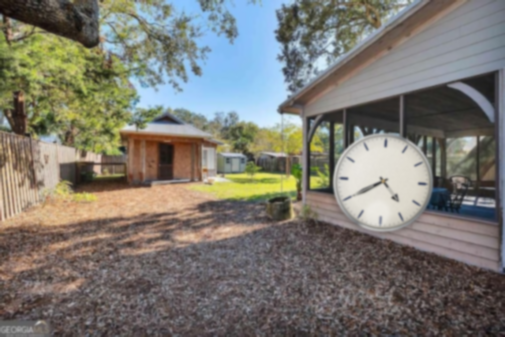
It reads **4:40**
